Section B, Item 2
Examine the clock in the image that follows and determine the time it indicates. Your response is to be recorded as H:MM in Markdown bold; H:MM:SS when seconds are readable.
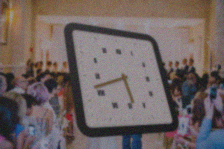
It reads **5:42**
